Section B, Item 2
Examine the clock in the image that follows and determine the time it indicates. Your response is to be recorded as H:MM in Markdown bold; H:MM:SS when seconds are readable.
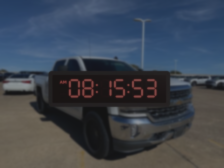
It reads **8:15:53**
